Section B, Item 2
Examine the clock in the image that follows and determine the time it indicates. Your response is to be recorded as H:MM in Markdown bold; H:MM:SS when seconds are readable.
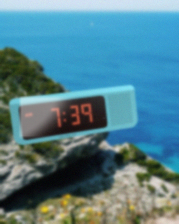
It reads **7:39**
